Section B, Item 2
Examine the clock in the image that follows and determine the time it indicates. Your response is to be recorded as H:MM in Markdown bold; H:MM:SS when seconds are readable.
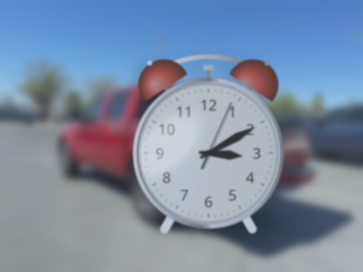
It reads **3:10:04**
